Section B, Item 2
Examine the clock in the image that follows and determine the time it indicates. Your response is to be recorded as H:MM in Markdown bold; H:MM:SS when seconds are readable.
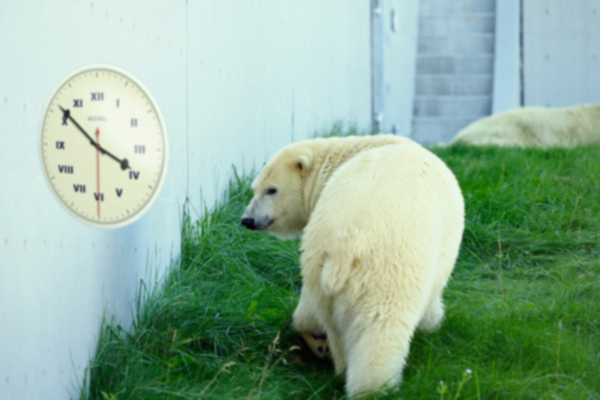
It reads **3:51:30**
